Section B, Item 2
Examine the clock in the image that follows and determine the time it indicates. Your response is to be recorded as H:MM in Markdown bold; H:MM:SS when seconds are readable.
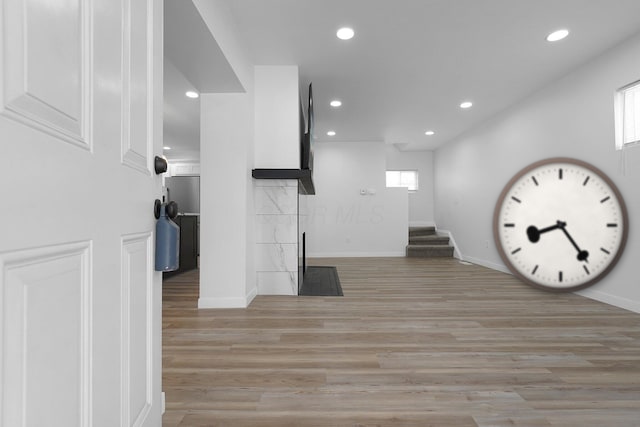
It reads **8:24**
